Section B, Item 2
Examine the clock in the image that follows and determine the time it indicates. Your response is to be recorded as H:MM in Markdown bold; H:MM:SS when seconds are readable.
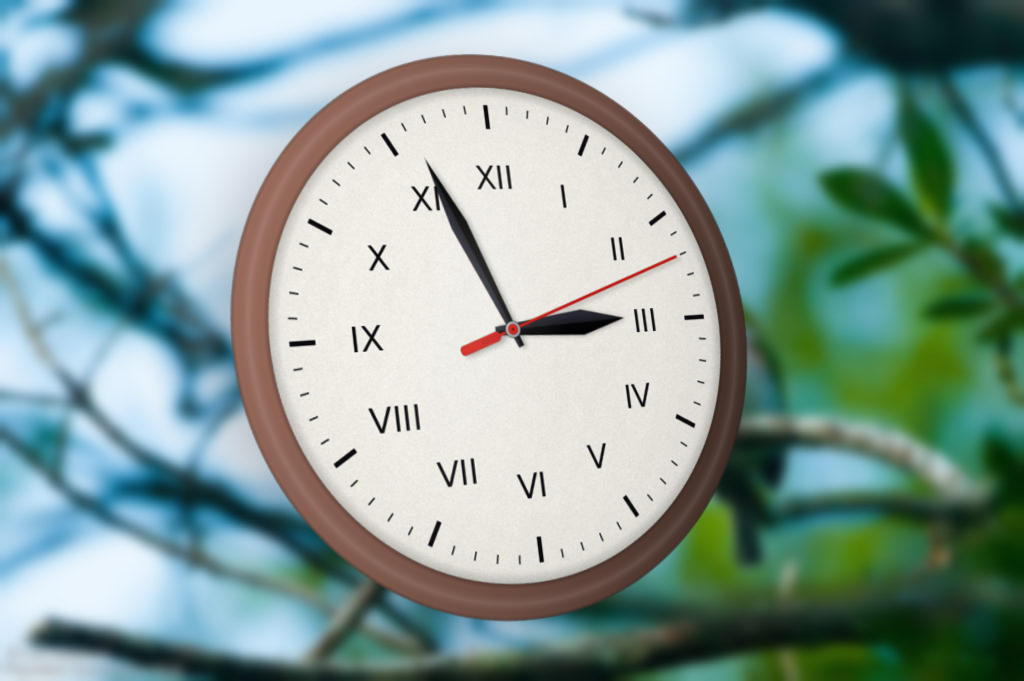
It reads **2:56:12**
